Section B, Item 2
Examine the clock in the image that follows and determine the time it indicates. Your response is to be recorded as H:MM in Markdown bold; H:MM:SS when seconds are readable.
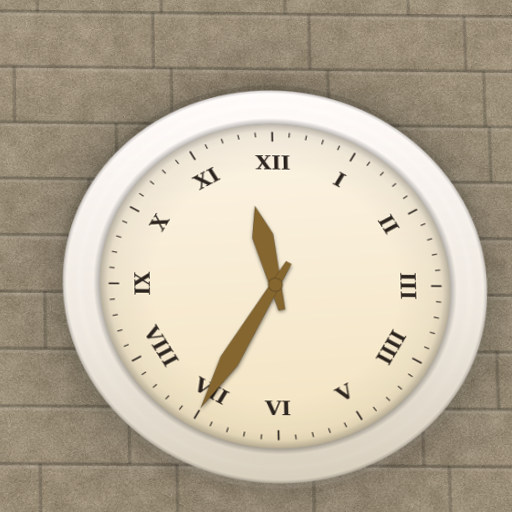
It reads **11:35**
